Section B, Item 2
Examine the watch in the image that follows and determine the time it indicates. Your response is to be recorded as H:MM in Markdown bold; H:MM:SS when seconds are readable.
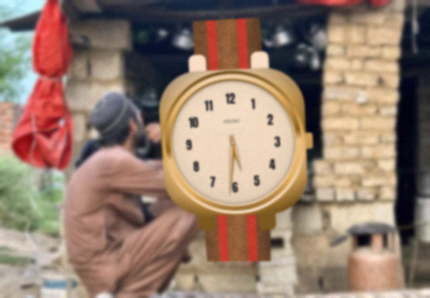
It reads **5:31**
